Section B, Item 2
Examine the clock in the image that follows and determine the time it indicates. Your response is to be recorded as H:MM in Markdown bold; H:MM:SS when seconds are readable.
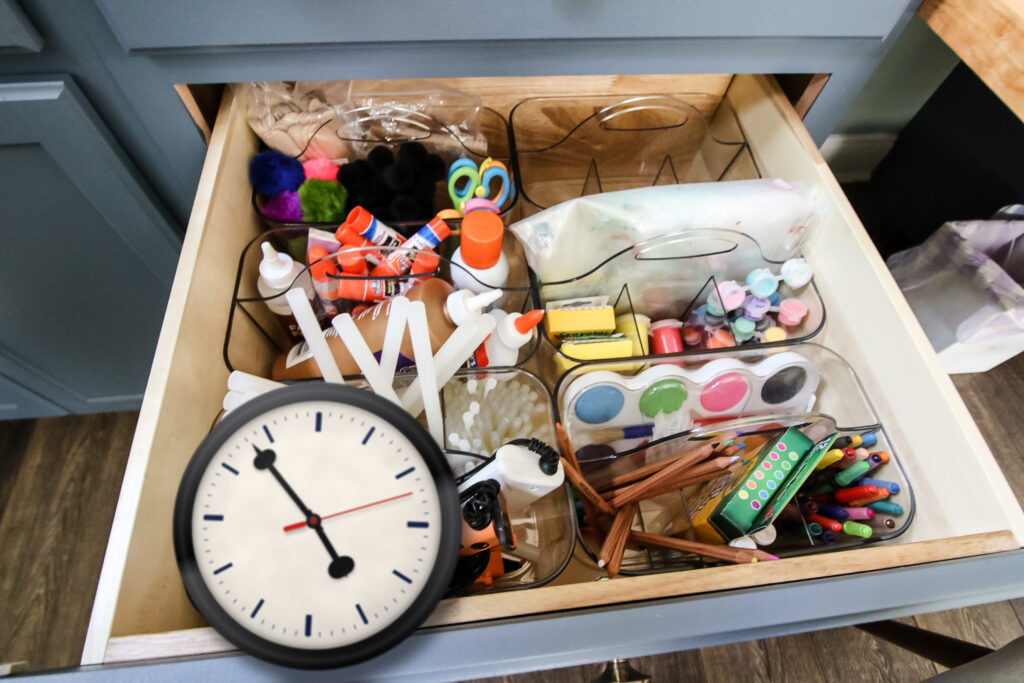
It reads **4:53:12**
